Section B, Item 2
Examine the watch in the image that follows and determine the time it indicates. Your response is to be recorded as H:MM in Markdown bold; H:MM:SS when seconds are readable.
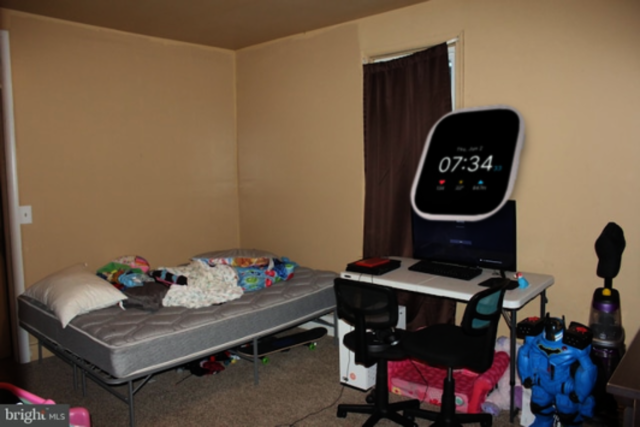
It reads **7:34**
